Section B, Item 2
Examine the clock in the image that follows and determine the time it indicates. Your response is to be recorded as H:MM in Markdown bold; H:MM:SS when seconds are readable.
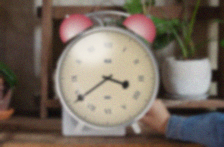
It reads **3:39**
